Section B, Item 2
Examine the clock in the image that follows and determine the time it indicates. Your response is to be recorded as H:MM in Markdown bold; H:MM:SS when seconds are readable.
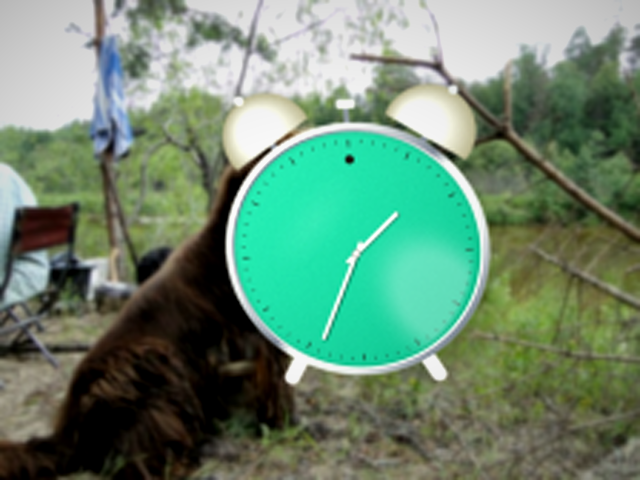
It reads **1:34**
